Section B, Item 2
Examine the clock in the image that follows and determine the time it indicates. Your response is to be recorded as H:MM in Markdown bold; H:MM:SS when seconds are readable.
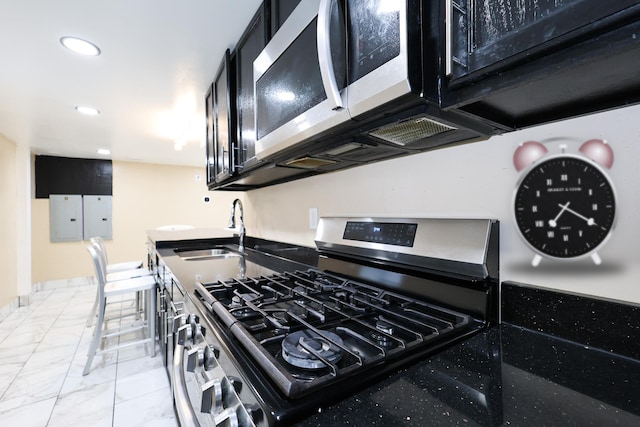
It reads **7:20**
